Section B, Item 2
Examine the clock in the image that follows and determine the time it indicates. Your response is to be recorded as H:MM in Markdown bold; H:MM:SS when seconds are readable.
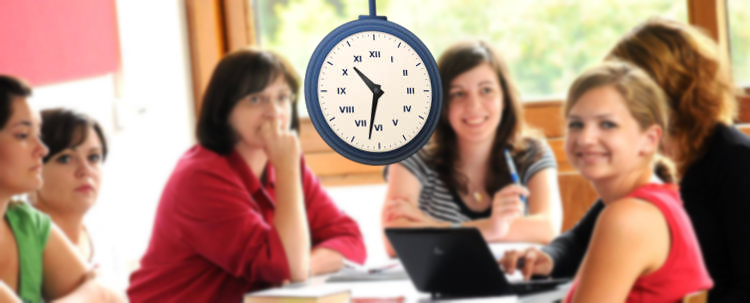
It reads **10:32**
